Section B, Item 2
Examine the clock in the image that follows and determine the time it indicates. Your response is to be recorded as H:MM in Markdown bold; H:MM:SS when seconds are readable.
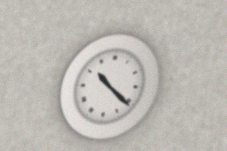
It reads **10:21**
